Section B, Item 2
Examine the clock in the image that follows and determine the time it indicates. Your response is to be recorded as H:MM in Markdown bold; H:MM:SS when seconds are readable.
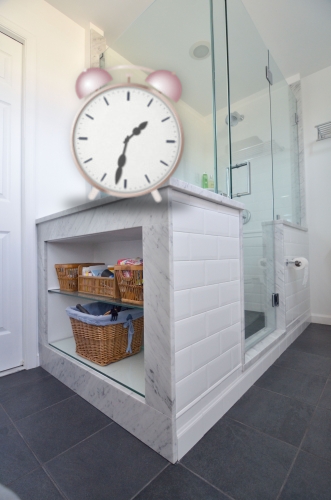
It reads **1:32**
